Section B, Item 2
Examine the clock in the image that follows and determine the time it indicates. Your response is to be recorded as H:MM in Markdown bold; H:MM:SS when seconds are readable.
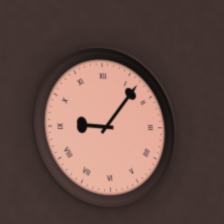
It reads **9:07**
